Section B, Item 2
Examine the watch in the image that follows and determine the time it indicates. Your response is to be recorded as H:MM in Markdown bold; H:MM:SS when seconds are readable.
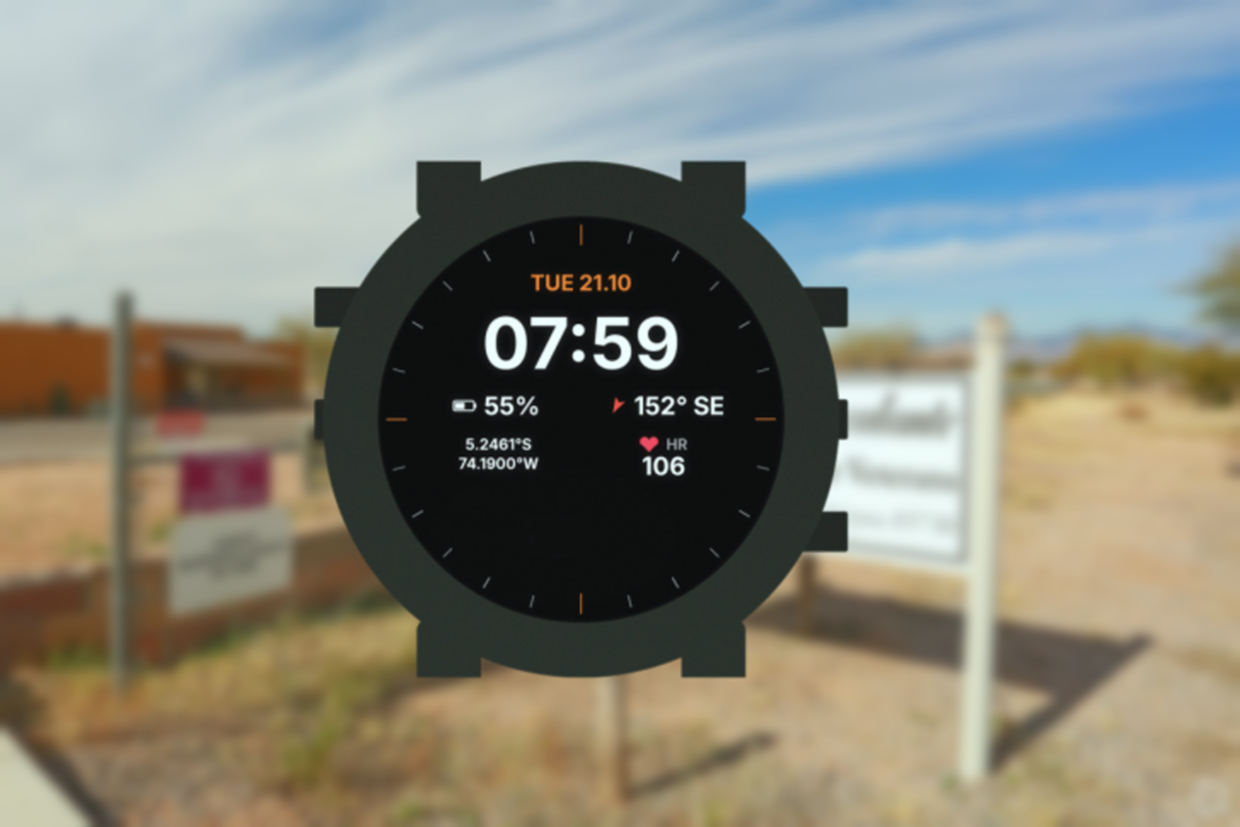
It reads **7:59**
